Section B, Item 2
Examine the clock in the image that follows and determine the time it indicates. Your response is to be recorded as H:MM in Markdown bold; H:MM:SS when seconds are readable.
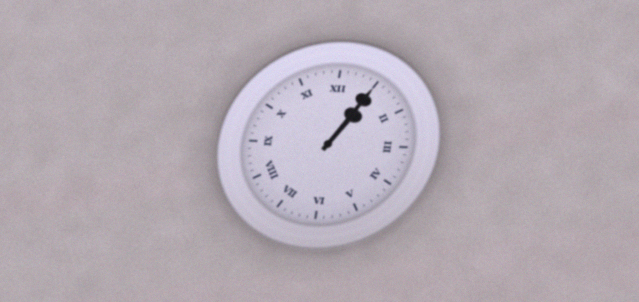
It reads **1:05**
